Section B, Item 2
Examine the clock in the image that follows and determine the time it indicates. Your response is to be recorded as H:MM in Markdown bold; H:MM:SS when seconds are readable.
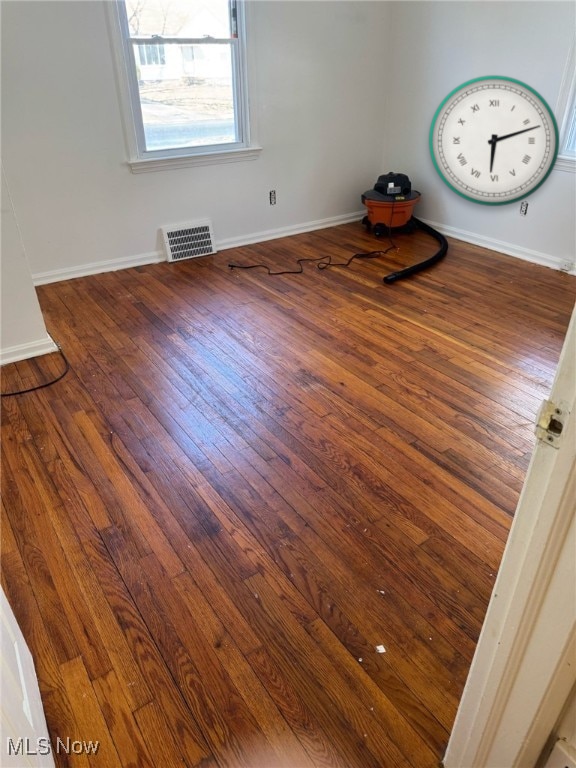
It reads **6:12**
